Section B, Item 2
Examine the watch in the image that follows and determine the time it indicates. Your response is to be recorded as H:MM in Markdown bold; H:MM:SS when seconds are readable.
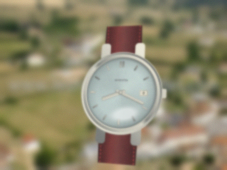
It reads **8:19**
